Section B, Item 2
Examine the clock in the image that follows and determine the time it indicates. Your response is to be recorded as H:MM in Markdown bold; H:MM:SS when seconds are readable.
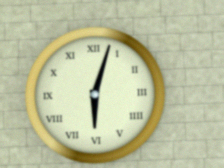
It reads **6:03**
